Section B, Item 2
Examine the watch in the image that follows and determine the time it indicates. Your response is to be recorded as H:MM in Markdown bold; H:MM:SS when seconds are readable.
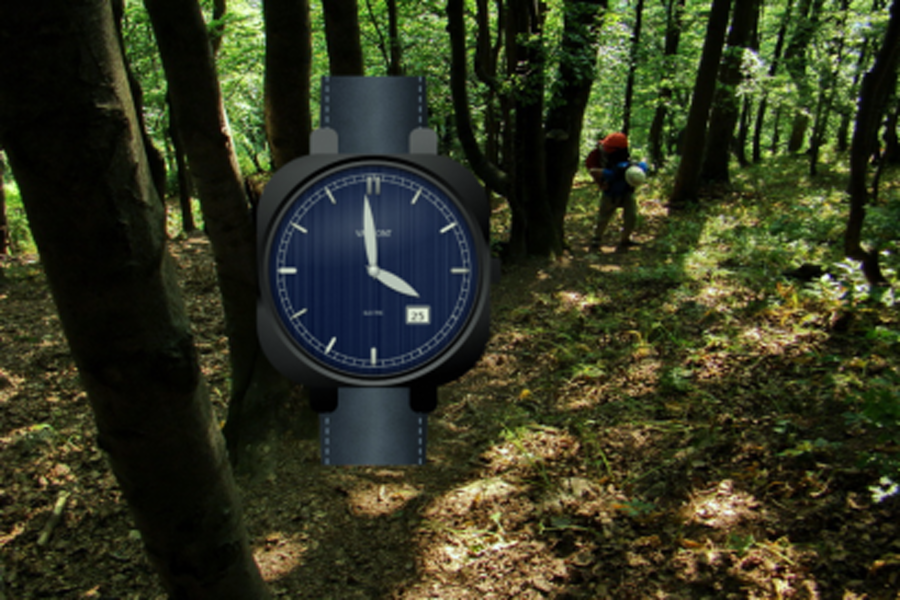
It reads **3:59**
